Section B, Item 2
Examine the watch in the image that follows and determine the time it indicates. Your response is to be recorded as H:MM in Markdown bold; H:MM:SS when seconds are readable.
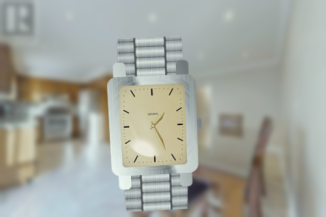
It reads **1:26**
